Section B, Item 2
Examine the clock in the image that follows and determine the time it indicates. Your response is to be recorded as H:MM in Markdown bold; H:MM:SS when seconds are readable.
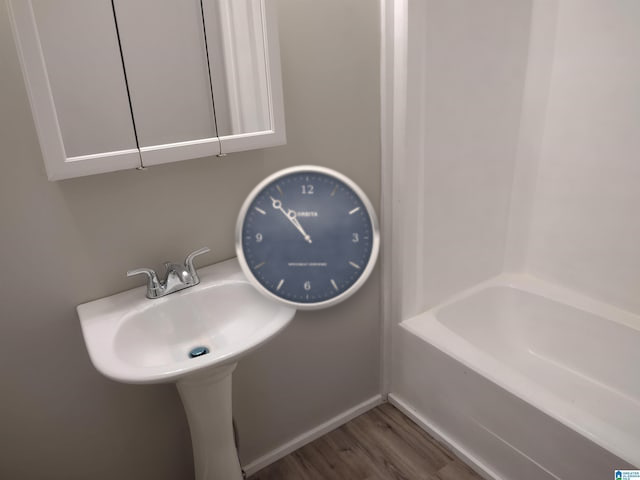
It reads **10:53**
